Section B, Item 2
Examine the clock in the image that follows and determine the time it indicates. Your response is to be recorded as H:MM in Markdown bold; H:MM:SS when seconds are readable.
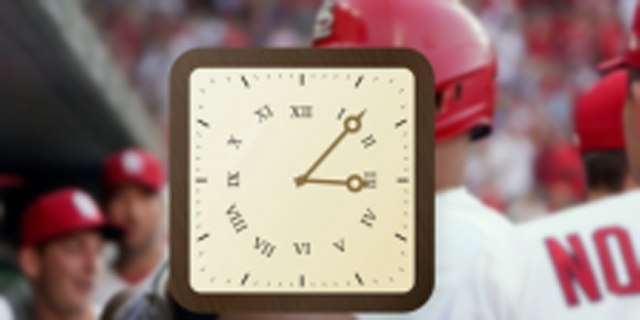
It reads **3:07**
